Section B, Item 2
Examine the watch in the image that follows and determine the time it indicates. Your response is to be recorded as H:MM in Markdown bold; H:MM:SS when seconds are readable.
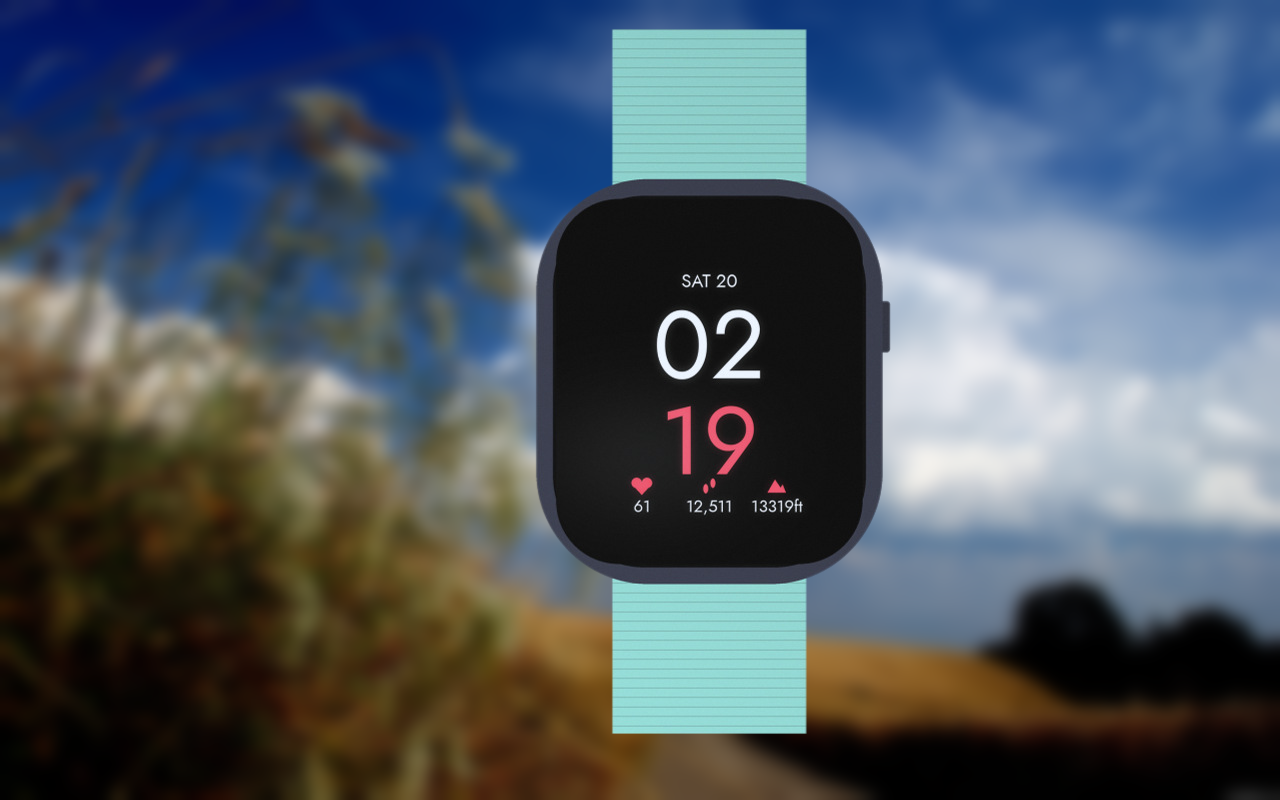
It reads **2:19**
